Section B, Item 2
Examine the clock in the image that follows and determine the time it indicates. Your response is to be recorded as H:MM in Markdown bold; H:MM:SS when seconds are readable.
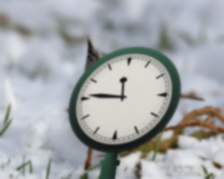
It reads **11:46**
